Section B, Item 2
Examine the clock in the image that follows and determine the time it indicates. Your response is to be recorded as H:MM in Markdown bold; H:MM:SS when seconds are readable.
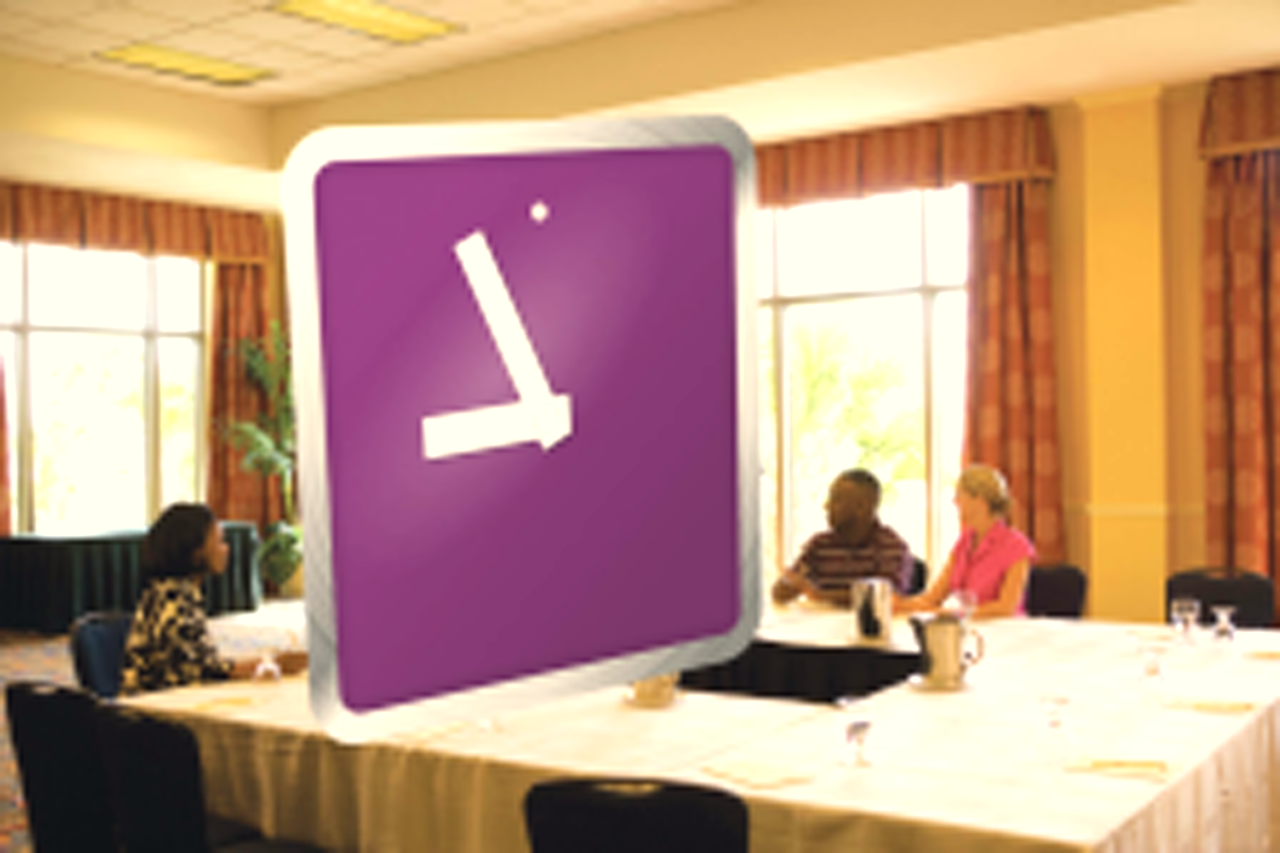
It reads **8:56**
